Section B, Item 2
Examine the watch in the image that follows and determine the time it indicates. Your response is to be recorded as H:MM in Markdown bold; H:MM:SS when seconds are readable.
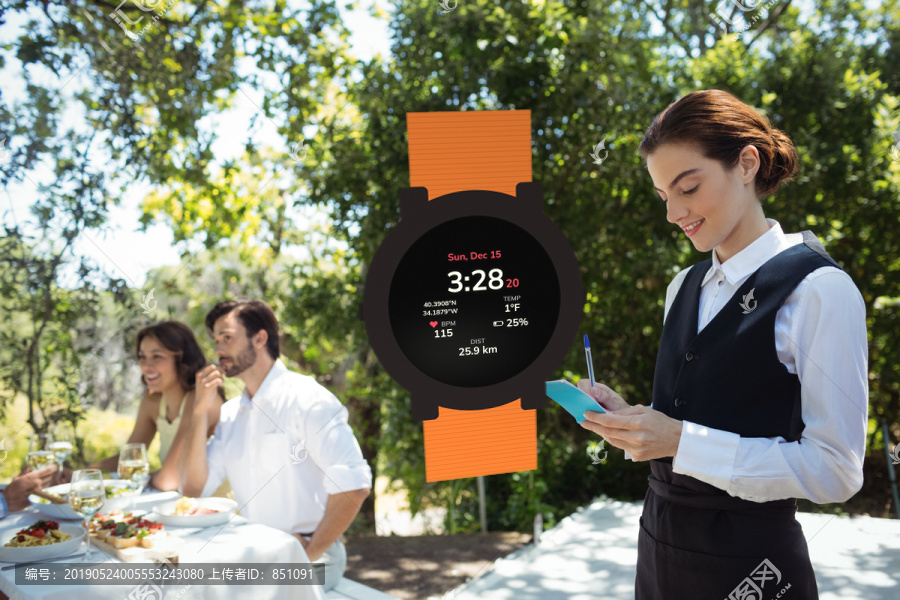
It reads **3:28:20**
